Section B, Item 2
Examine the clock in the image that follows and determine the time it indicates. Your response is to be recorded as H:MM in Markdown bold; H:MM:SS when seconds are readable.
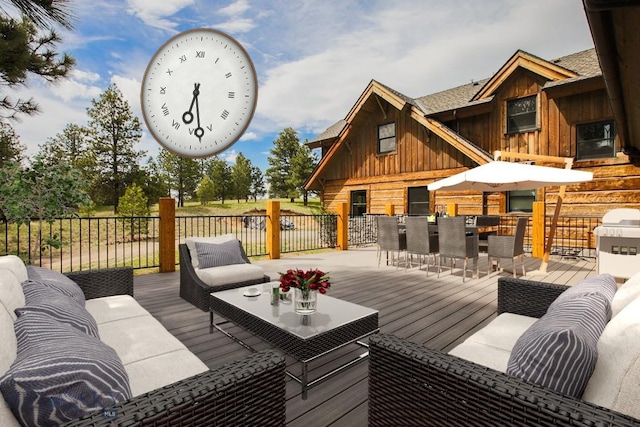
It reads **6:28**
